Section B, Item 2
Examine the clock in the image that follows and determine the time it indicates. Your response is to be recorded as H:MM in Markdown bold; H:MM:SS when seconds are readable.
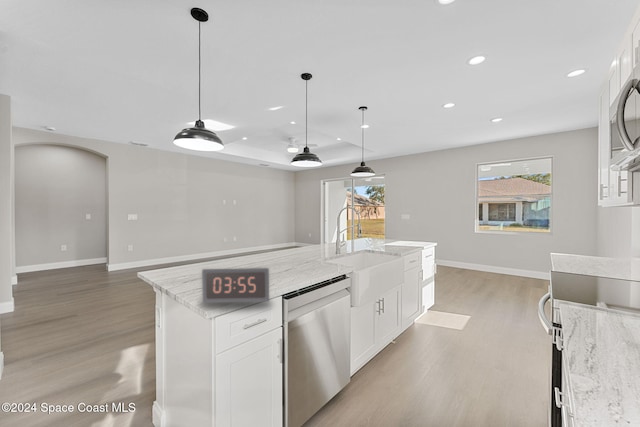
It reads **3:55**
